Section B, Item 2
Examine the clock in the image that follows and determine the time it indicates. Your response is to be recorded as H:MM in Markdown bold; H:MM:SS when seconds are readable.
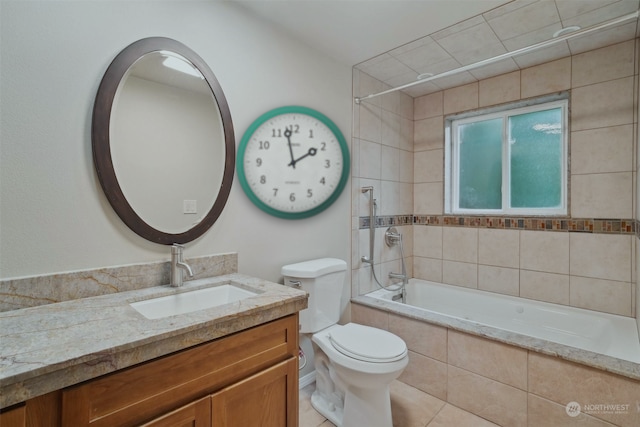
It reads **1:58**
